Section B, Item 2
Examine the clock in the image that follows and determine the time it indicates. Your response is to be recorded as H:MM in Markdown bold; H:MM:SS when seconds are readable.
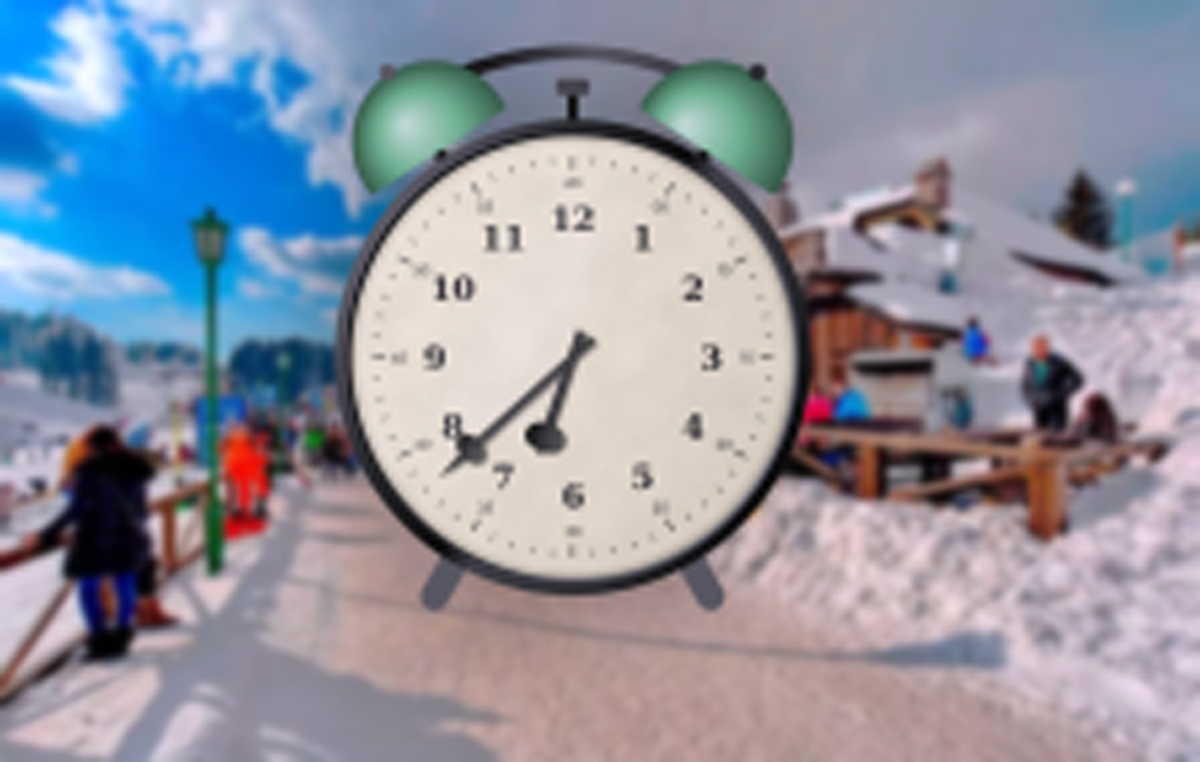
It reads **6:38**
